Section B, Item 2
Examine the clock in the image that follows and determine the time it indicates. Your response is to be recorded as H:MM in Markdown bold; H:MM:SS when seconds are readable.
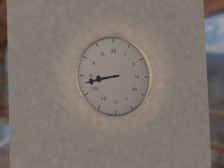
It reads **8:43**
